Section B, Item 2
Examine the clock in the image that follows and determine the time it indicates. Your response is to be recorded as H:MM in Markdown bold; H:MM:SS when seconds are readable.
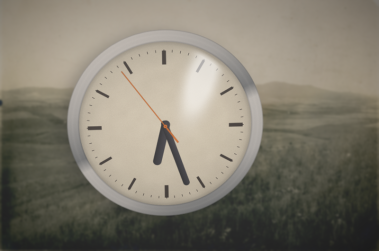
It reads **6:26:54**
